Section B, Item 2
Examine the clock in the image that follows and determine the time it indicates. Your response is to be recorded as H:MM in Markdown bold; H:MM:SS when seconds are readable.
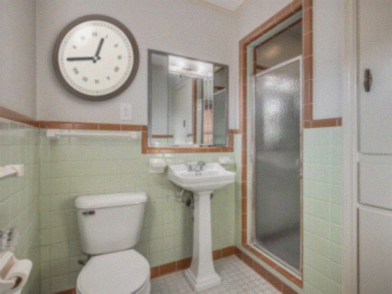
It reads **12:45**
